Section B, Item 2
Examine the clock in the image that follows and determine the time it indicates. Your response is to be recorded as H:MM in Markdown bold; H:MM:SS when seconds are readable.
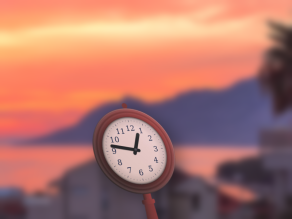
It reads **12:47**
